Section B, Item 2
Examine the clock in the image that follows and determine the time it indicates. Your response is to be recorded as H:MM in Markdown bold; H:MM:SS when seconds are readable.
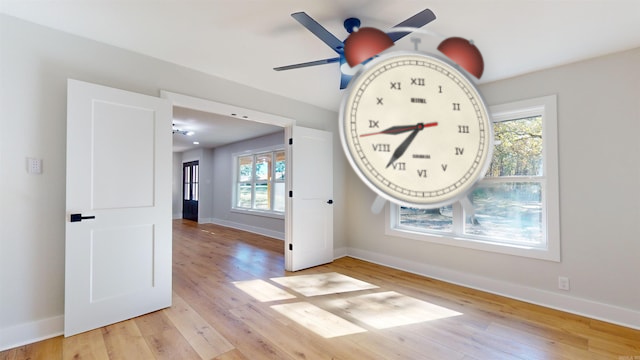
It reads **8:36:43**
